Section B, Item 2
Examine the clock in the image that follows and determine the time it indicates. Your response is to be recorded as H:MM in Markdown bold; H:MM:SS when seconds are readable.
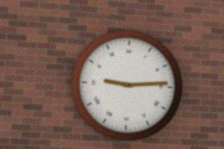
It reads **9:14**
